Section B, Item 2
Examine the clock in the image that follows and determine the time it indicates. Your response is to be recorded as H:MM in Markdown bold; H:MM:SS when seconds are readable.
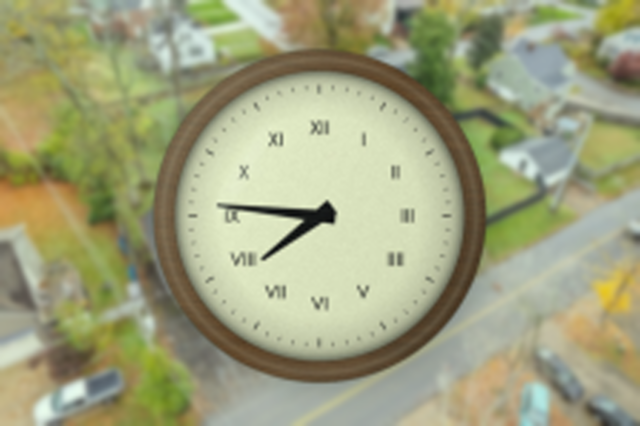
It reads **7:46**
